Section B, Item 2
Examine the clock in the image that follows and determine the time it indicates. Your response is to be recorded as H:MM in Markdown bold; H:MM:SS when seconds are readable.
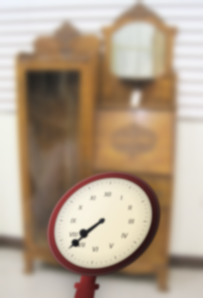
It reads **7:37**
